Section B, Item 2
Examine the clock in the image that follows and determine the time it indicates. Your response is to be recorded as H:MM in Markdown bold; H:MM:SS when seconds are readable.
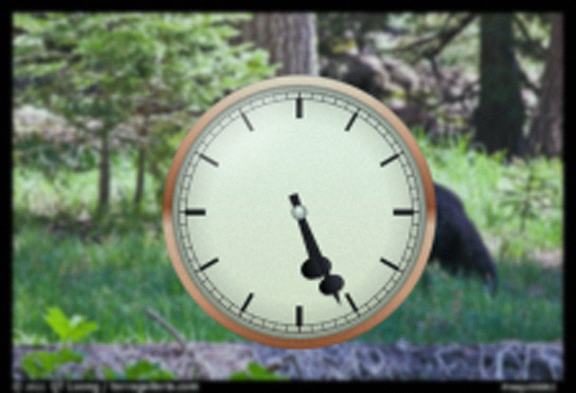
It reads **5:26**
